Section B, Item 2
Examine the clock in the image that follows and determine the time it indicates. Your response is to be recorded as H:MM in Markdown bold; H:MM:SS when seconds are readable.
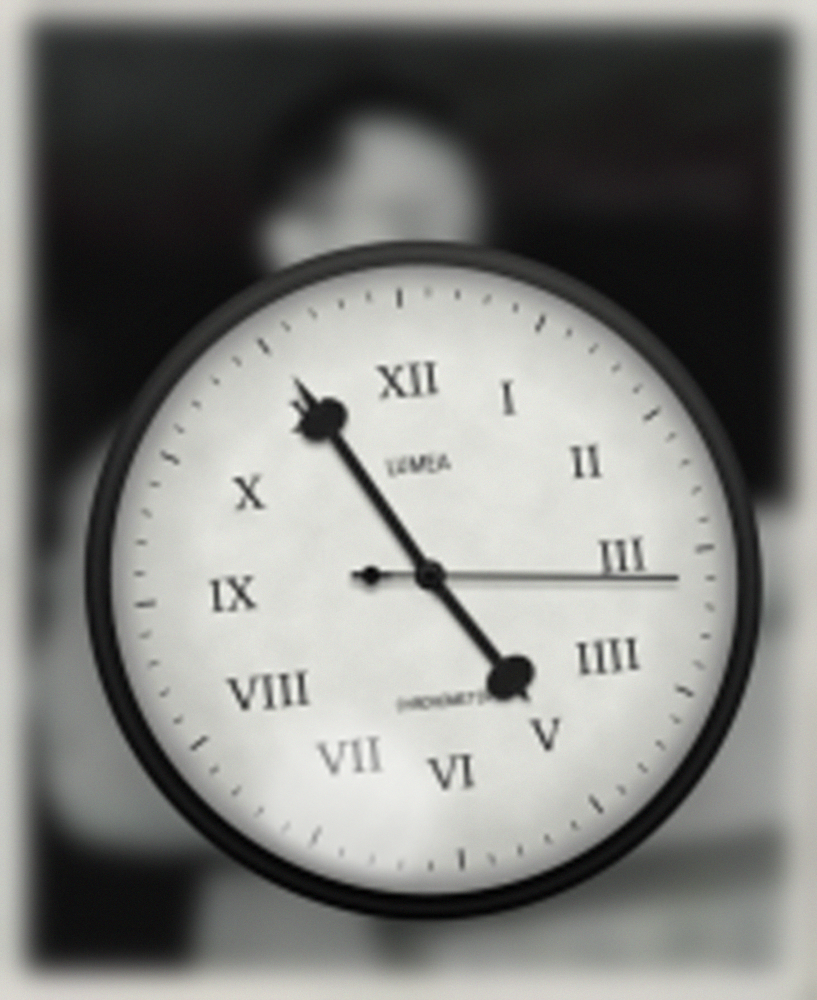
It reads **4:55:16**
